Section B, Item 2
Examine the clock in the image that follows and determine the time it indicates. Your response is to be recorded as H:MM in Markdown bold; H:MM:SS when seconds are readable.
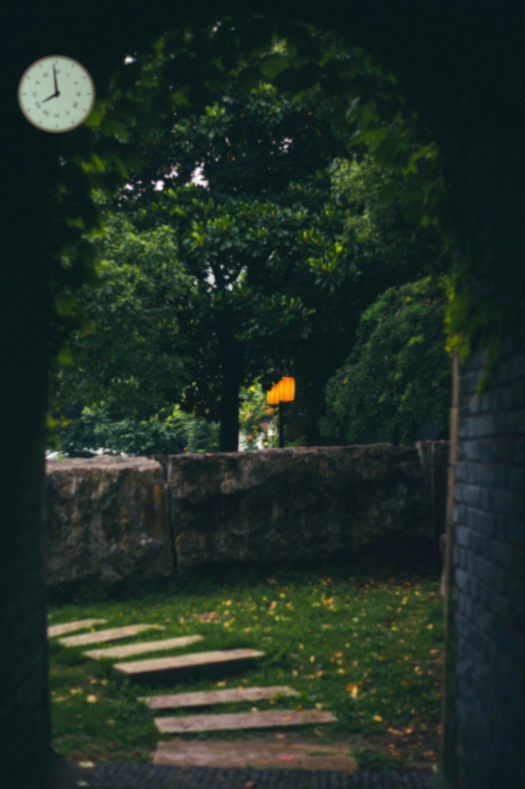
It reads **7:59**
